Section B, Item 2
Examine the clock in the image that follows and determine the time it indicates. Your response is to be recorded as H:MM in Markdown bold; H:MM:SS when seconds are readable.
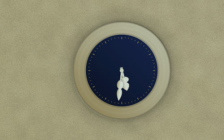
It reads **5:31**
